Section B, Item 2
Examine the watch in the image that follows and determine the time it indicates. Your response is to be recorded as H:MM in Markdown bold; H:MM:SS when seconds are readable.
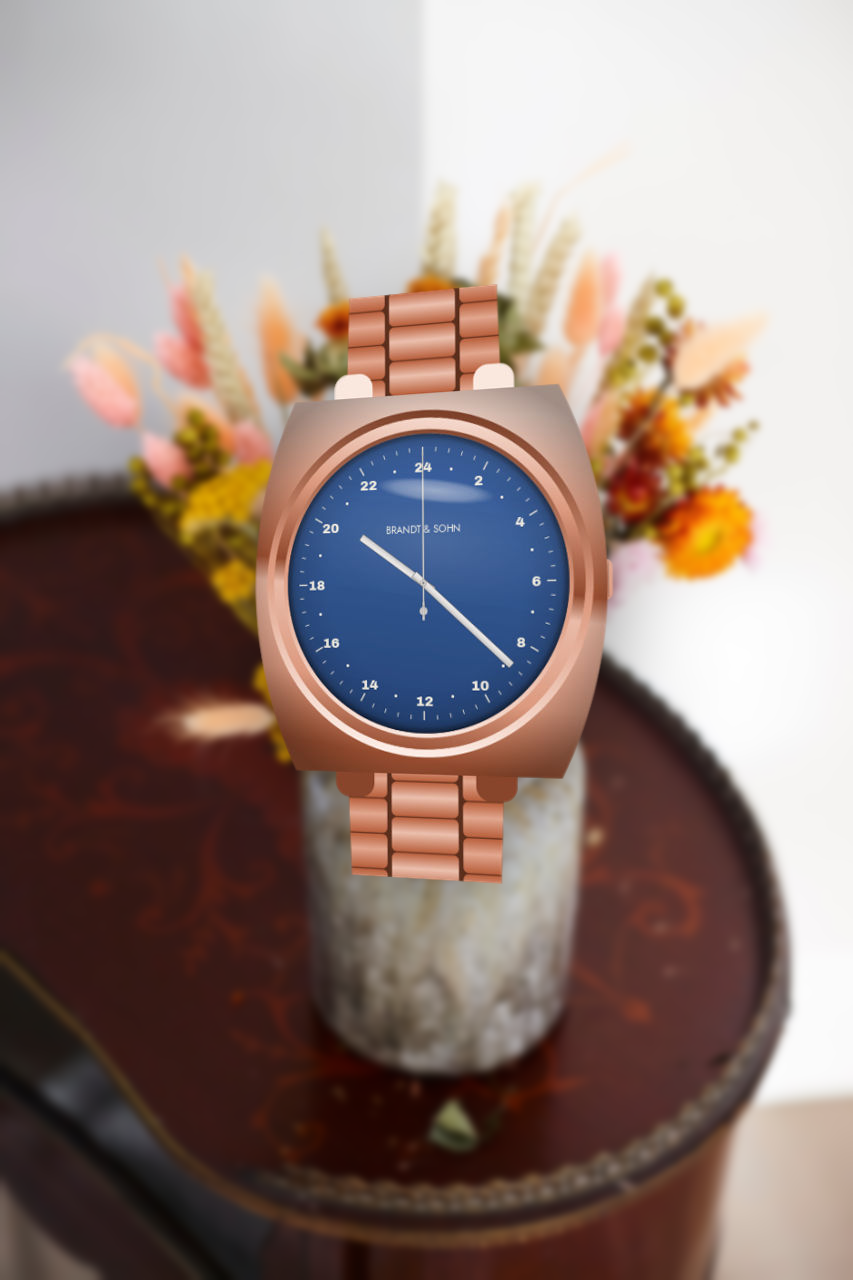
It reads **20:22:00**
